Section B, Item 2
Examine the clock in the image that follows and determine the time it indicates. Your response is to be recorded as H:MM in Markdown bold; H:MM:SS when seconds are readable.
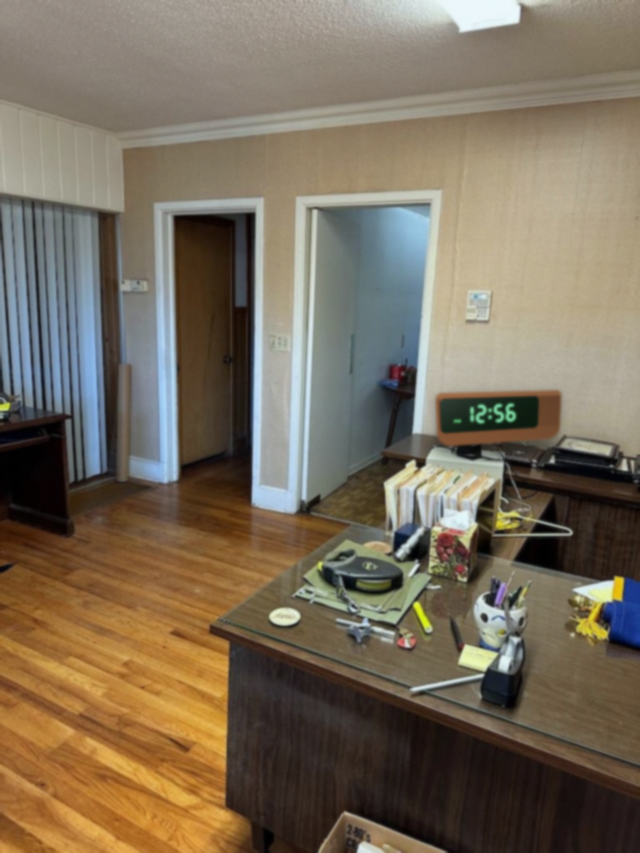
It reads **12:56**
